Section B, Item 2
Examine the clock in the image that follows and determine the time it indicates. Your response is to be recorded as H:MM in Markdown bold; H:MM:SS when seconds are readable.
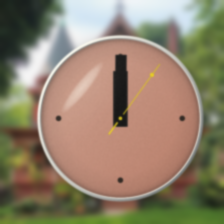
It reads **12:00:06**
